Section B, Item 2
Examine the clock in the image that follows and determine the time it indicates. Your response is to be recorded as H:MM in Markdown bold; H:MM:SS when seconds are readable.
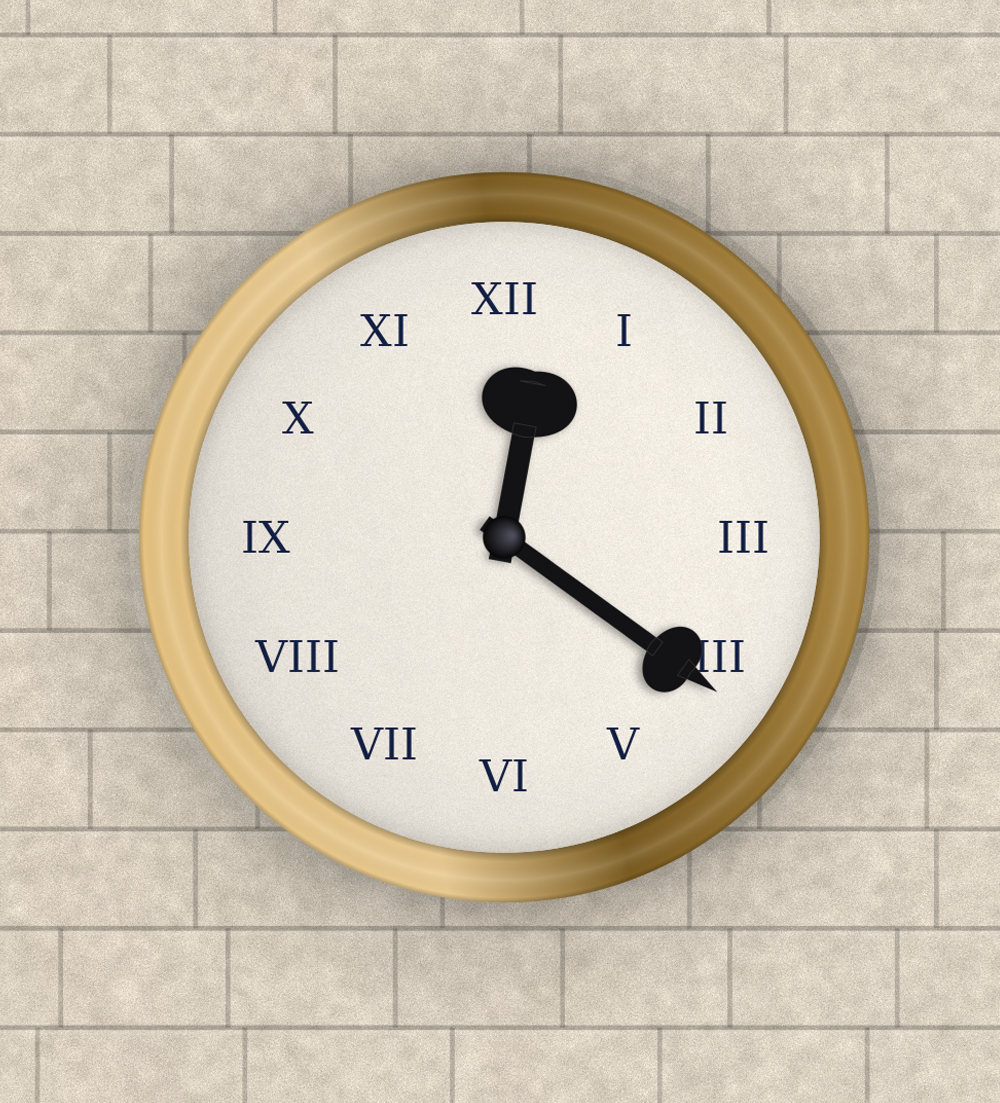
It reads **12:21**
